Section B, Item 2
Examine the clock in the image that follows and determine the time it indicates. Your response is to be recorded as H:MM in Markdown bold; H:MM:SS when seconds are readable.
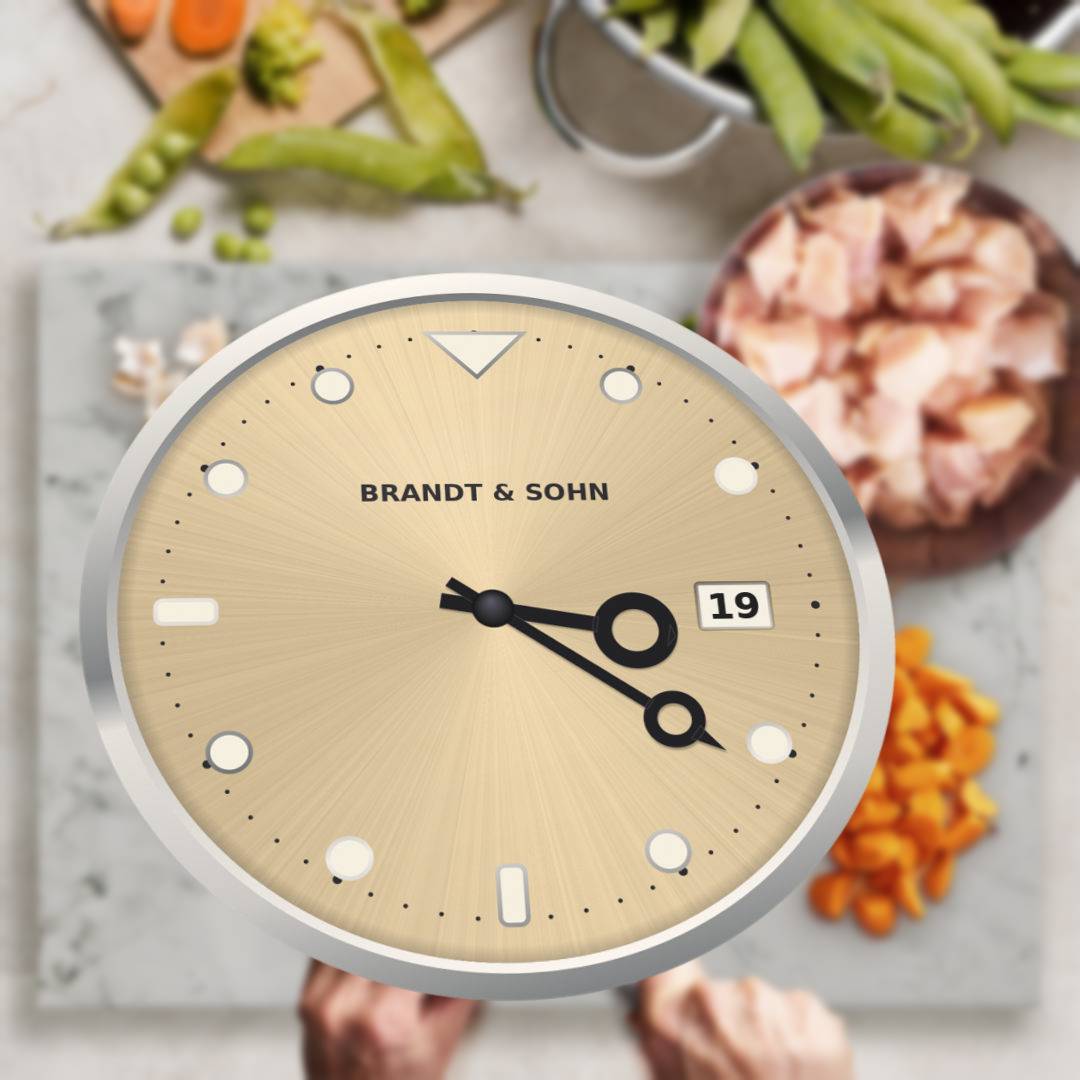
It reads **3:21**
